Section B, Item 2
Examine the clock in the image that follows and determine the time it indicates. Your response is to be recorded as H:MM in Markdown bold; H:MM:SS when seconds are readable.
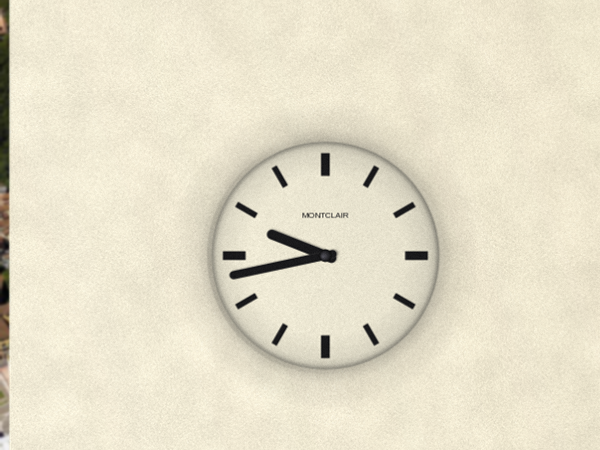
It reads **9:43**
